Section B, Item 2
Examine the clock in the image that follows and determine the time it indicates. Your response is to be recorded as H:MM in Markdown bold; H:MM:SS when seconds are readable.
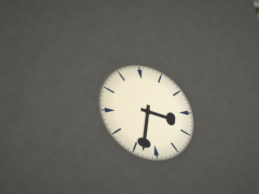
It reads **3:33**
